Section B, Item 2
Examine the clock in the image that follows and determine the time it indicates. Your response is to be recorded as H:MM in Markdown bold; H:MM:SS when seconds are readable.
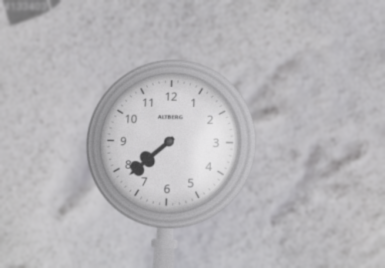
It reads **7:38**
